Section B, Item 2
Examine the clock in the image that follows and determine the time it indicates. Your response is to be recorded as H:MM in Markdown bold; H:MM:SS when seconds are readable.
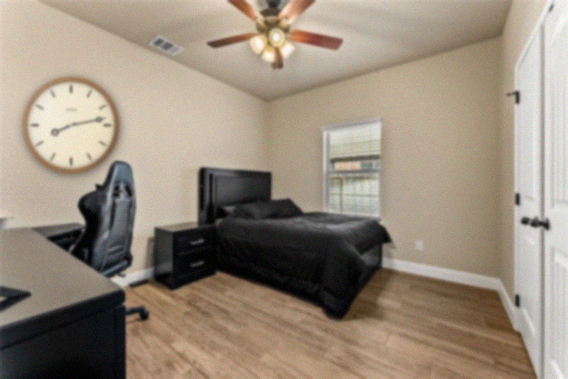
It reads **8:13**
